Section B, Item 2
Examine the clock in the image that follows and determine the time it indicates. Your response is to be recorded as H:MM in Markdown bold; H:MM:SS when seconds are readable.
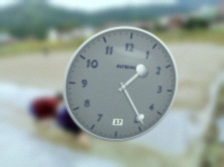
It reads **1:24**
